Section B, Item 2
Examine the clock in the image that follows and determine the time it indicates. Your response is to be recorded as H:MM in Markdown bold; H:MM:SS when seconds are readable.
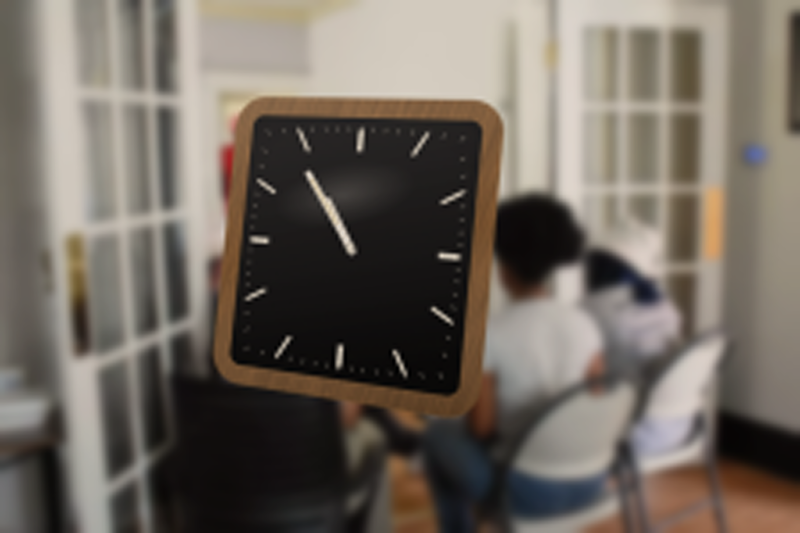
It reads **10:54**
